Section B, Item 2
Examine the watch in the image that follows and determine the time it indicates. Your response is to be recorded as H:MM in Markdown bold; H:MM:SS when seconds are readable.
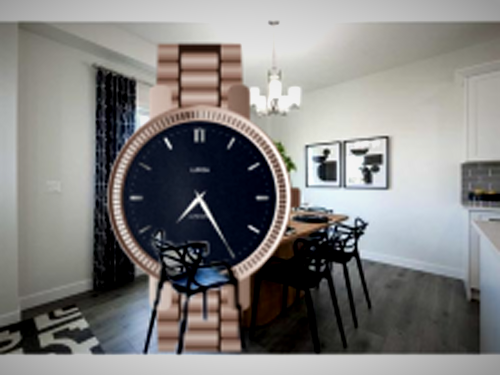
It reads **7:25**
